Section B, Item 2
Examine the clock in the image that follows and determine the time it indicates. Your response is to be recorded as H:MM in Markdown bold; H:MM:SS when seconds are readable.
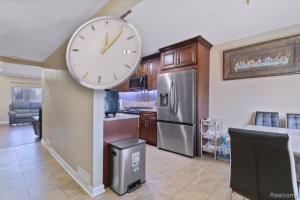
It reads **12:06**
